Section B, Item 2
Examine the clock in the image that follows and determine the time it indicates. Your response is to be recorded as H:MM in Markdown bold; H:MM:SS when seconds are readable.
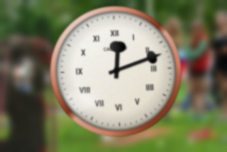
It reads **12:12**
